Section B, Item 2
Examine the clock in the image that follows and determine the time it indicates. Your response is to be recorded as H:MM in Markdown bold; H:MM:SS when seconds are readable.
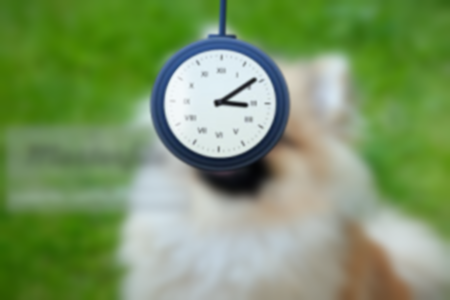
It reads **3:09**
